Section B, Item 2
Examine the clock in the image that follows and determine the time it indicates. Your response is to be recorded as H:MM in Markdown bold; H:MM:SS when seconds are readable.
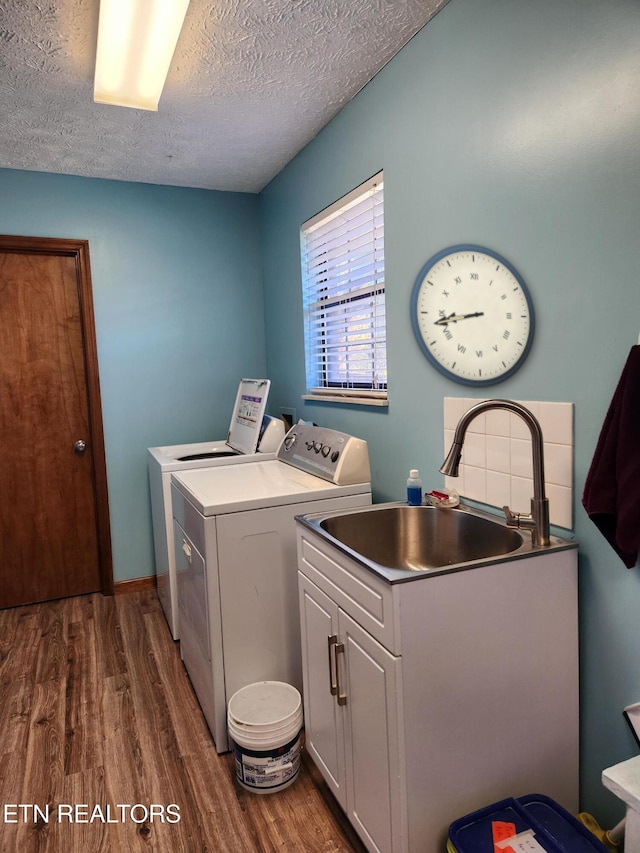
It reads **8:43**
